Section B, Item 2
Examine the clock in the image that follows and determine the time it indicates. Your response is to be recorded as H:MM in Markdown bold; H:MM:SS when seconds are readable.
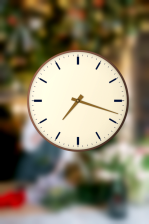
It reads **7:18**
